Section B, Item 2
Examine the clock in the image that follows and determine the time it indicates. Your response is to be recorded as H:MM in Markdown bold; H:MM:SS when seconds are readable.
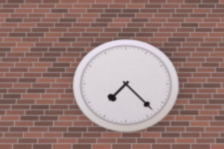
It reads **7:23**
